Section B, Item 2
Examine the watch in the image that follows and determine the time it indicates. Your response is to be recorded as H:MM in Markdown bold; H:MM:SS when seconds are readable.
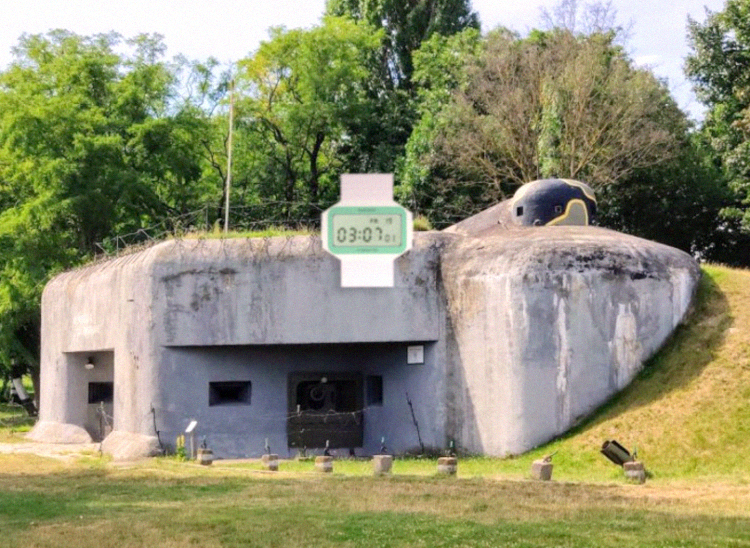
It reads **3:07**
